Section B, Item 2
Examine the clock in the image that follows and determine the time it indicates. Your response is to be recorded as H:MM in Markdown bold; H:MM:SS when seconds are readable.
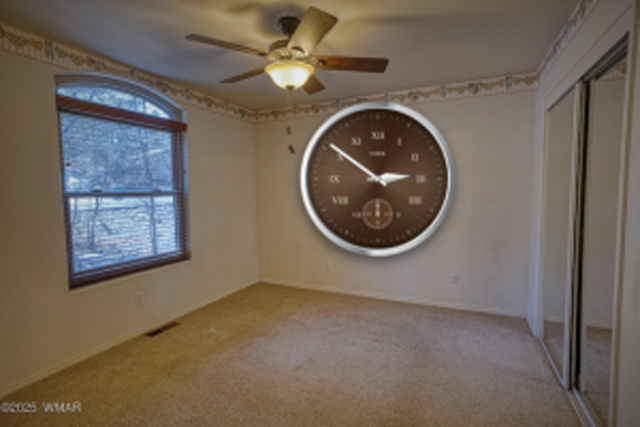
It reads **2:51**
